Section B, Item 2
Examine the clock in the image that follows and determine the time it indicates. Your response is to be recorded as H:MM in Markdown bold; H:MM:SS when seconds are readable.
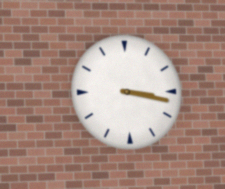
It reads **3:17**
